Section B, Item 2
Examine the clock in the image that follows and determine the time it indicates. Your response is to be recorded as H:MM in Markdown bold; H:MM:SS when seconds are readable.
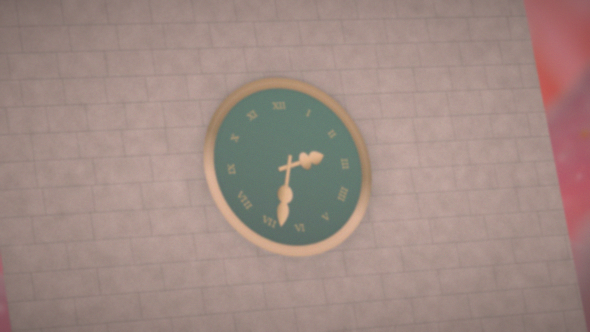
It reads **2:33**
